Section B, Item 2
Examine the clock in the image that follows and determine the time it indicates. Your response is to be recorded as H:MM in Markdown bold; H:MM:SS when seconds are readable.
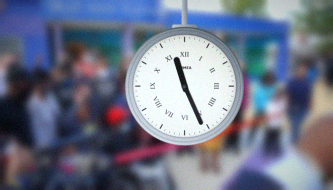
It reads **11:26**
